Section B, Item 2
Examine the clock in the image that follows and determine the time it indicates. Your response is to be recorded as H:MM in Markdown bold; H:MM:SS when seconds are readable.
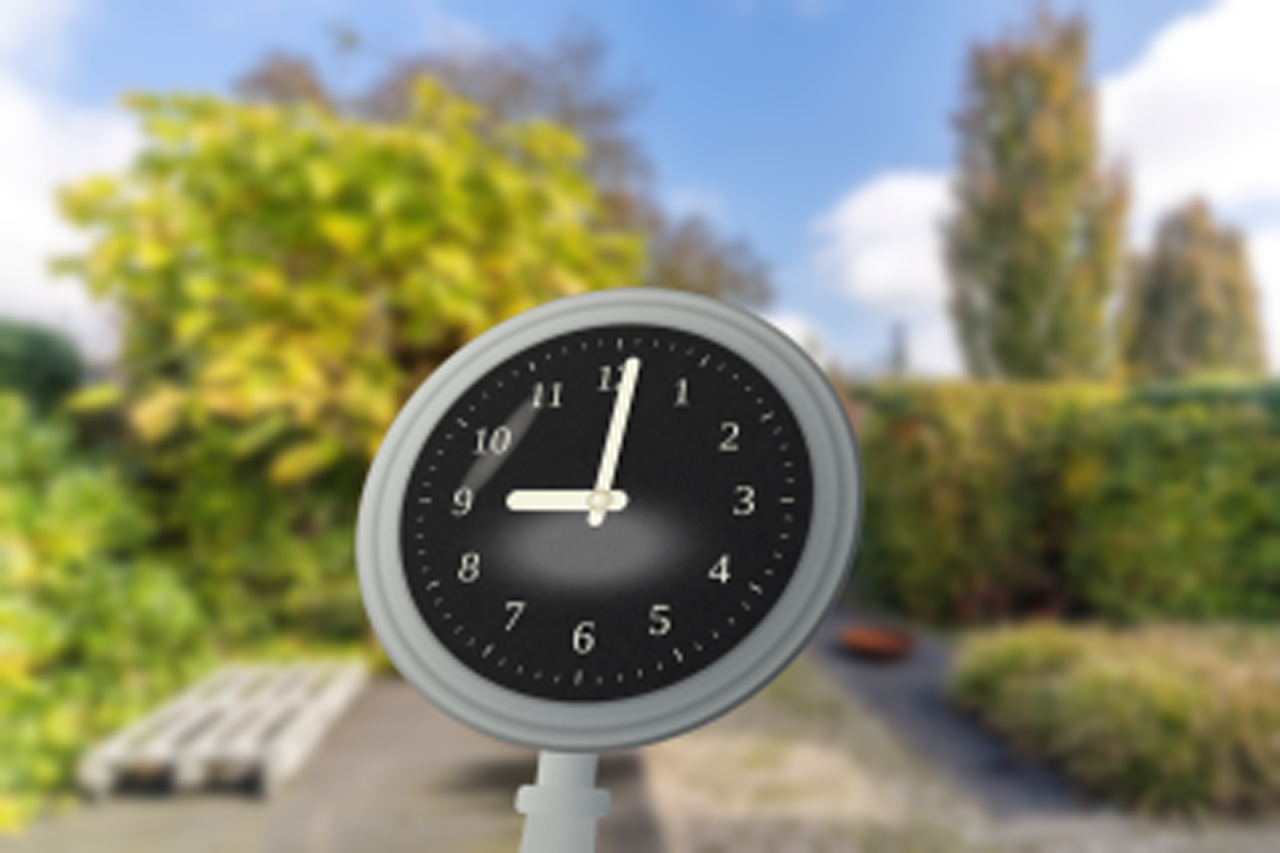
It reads **9:01**
